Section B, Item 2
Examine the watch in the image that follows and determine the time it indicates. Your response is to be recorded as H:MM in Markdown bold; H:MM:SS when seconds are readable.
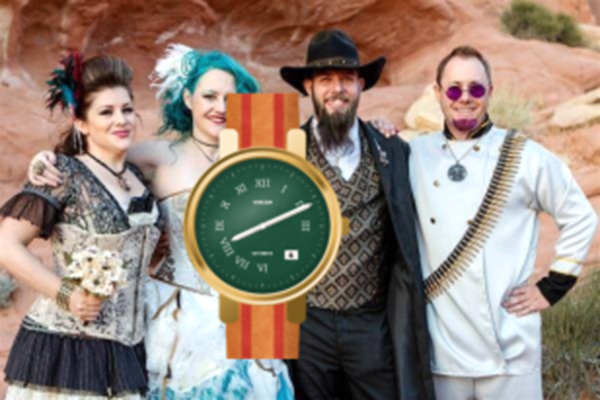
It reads **8:11**
